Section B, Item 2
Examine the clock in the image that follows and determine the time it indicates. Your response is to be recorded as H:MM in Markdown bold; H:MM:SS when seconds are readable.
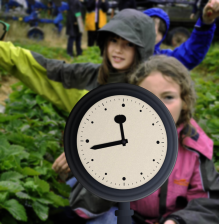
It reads **11:43**
